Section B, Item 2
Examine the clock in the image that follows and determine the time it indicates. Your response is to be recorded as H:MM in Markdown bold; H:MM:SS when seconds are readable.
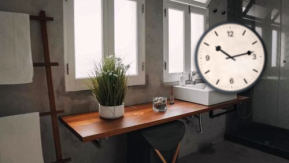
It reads **10:13**
